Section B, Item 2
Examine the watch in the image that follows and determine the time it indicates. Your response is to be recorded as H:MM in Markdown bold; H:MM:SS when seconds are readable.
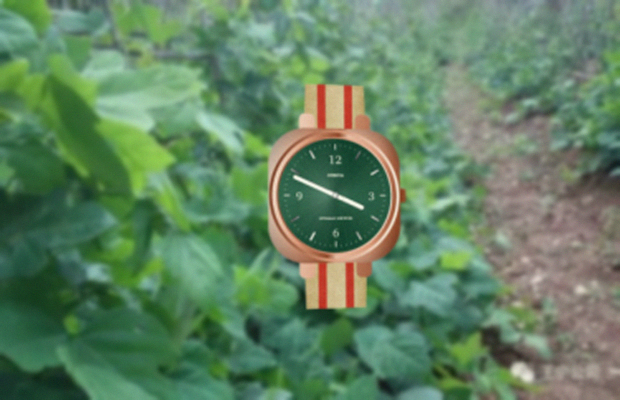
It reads **3:49**
